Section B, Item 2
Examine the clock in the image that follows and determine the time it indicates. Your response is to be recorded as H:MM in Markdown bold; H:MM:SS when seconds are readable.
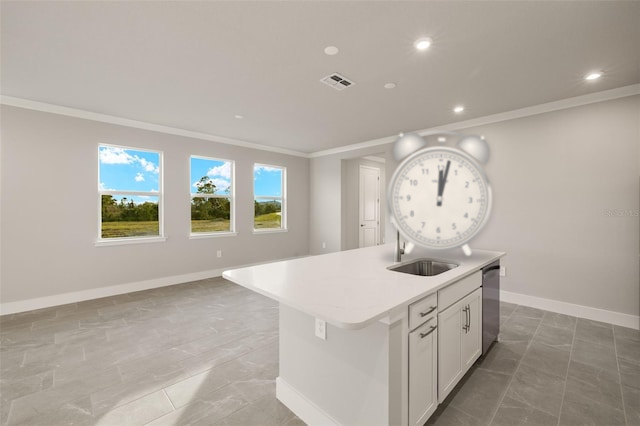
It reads **12:02**
